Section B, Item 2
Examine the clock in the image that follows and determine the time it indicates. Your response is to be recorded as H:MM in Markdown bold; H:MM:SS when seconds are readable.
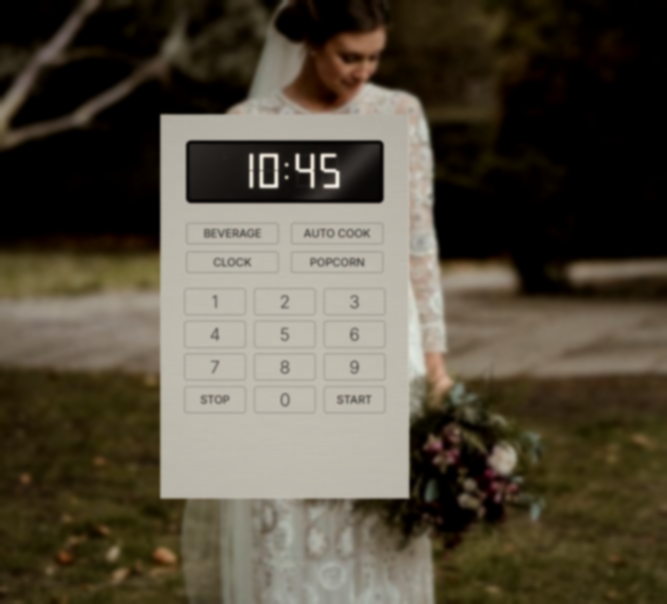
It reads **10:45**
